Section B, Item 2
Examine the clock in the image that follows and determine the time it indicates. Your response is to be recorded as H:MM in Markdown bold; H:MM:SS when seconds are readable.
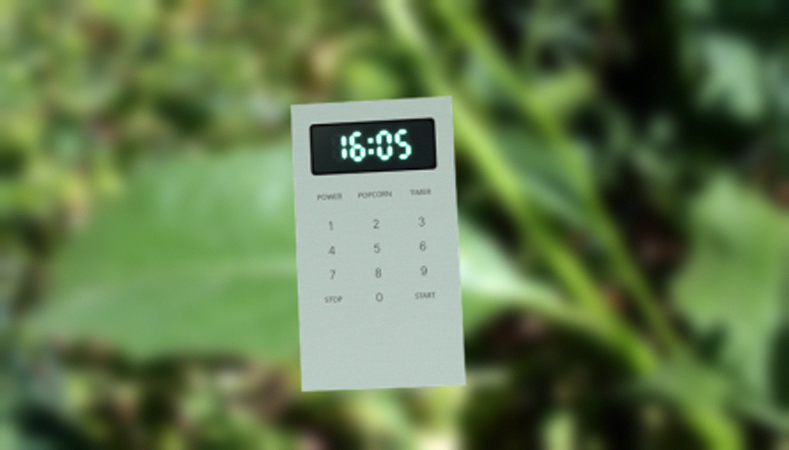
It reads **16:05**
